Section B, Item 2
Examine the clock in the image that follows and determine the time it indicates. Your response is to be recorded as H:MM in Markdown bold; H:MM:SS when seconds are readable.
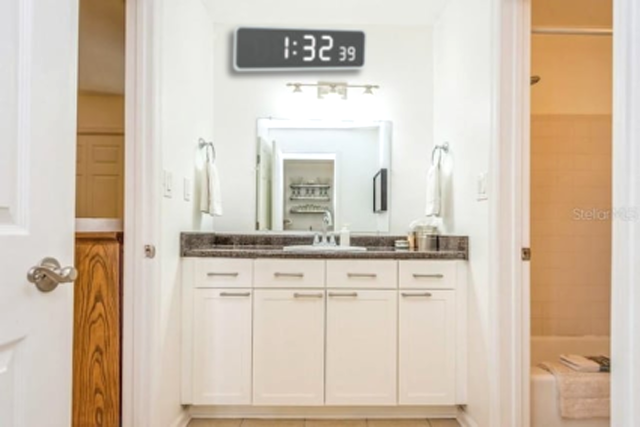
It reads **1:32:39**
